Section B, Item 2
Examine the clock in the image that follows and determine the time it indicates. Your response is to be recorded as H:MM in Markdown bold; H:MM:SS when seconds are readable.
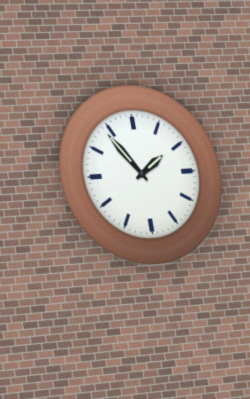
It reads **1:54**
